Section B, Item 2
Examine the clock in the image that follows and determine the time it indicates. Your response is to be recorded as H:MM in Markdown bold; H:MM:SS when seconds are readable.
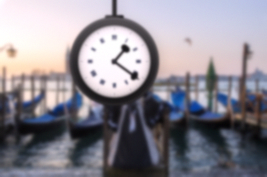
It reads **1:21**
